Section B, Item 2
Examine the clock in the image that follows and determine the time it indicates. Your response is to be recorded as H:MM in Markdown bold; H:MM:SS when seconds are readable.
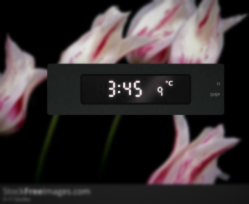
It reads **3:45**
